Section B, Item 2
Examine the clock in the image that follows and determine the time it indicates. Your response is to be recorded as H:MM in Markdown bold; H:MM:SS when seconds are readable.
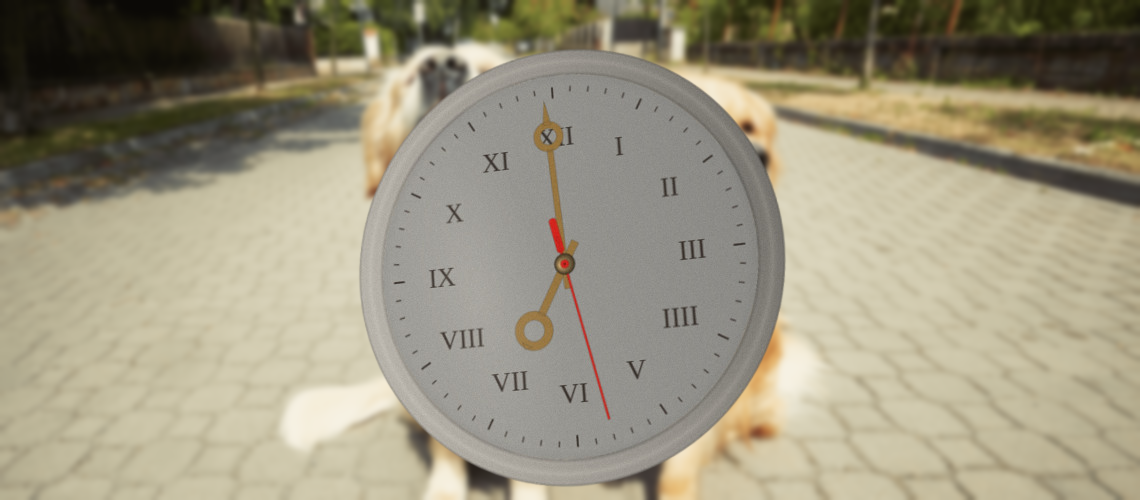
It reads **6:59:28**
